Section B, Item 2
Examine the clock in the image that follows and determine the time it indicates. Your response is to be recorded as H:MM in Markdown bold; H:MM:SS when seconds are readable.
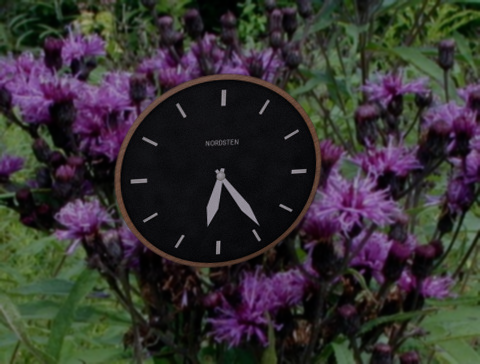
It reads **6:24**
